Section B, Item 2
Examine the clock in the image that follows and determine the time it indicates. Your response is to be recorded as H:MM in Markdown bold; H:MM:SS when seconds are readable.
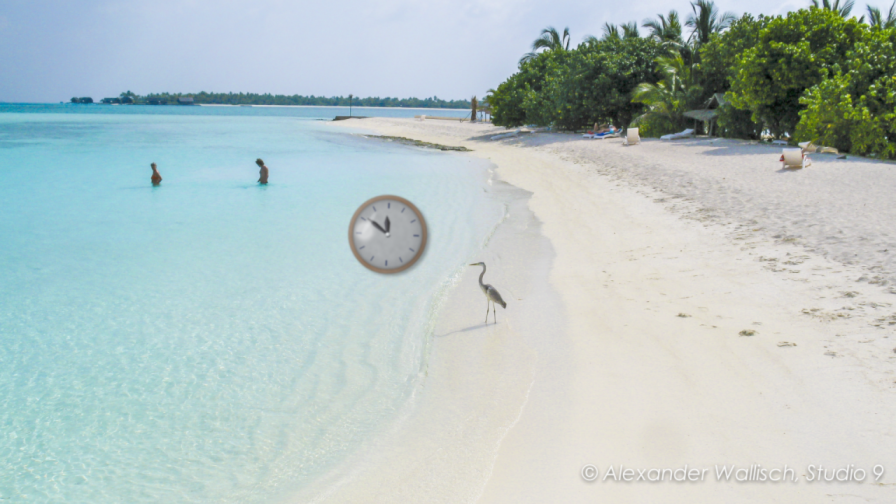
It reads **11:51**
